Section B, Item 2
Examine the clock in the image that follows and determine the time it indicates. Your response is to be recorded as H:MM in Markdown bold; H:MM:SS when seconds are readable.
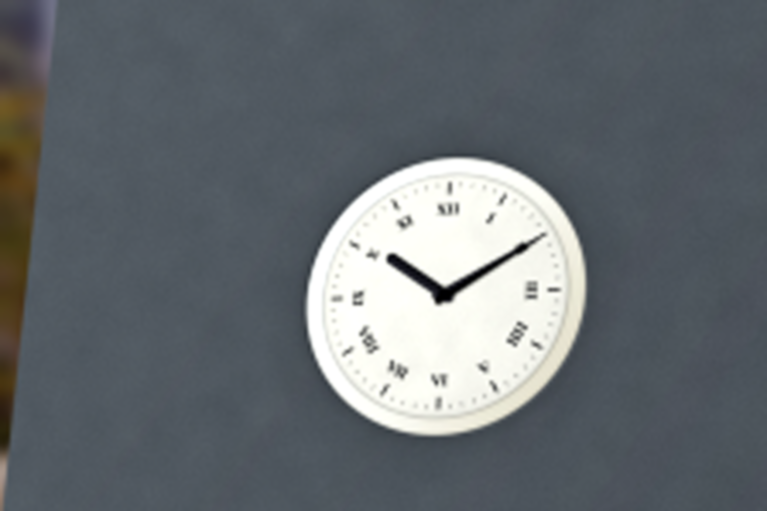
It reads **10:10**
